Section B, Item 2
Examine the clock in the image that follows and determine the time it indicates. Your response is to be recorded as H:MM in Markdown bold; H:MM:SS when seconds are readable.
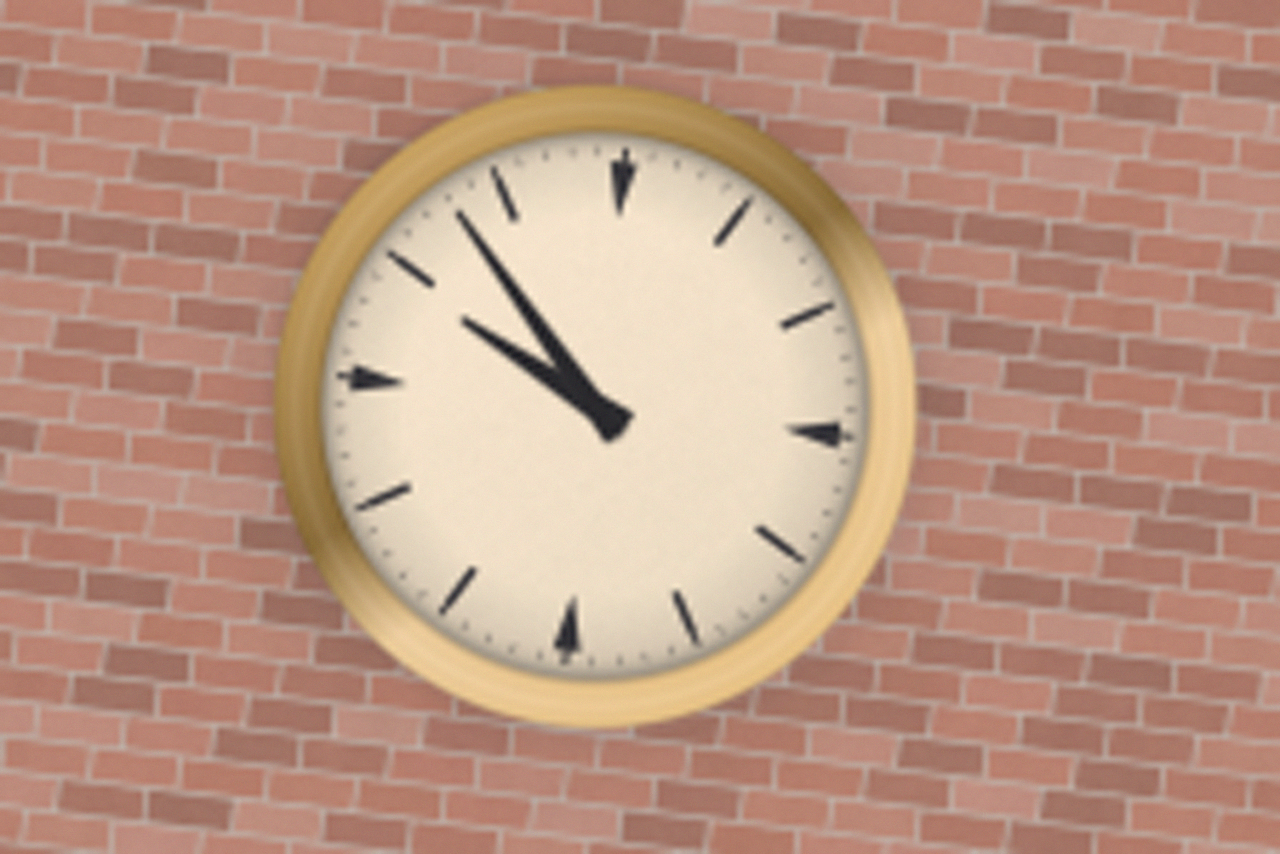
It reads **9:53**
